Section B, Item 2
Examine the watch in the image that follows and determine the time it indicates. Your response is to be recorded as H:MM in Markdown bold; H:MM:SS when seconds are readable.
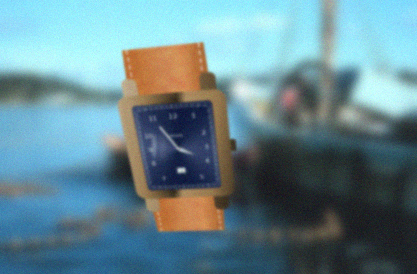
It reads **3:55**
